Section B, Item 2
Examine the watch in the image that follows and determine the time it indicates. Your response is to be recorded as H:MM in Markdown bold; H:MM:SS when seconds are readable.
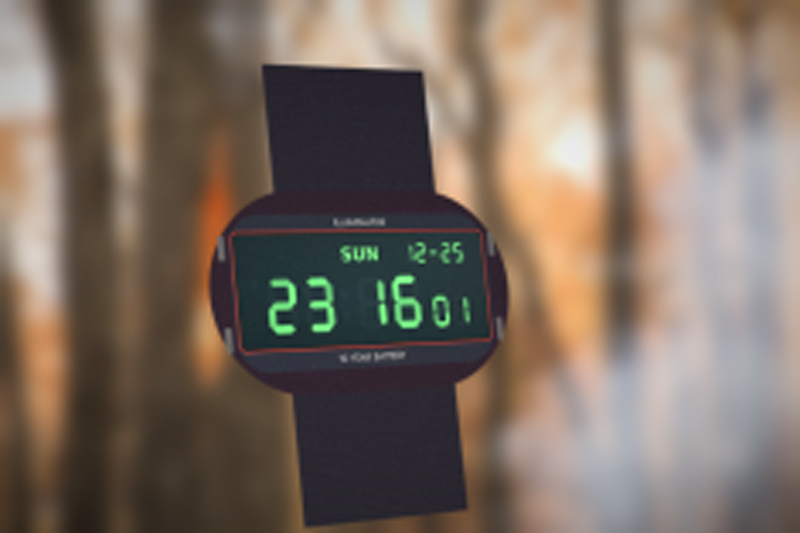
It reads **23:16:01**
